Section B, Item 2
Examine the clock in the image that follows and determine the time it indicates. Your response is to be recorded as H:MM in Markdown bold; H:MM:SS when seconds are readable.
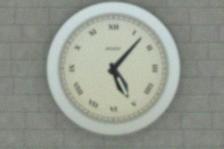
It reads **5:07**
